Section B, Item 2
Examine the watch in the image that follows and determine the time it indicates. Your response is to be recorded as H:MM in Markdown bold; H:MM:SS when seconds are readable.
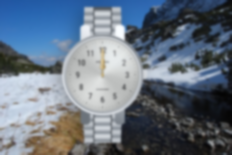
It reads **12:00**
